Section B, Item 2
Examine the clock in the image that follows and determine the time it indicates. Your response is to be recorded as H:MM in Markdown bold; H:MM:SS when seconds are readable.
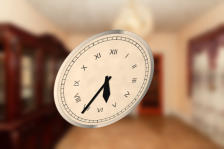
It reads **5:35**
